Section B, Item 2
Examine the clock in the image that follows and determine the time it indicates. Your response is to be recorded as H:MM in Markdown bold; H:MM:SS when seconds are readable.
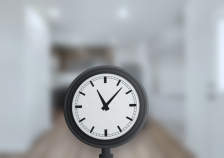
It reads **11:07**
